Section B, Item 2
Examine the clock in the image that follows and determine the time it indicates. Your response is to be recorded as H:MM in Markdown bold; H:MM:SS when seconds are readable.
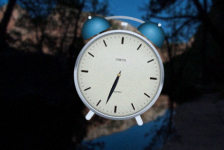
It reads **6:33**
